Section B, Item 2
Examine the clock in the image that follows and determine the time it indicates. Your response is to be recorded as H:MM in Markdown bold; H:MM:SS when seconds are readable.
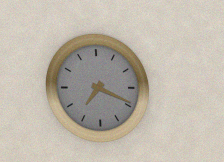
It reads **7:19**
